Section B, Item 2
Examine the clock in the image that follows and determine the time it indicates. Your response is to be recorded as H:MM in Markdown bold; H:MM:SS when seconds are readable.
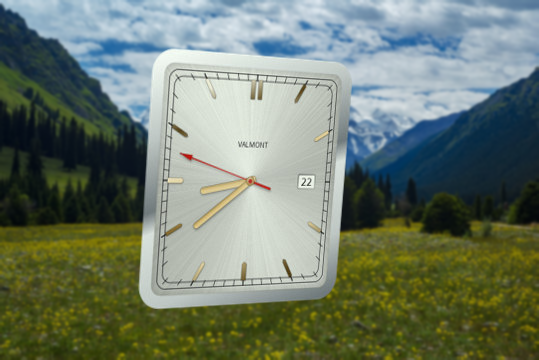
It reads **8:38:48**
